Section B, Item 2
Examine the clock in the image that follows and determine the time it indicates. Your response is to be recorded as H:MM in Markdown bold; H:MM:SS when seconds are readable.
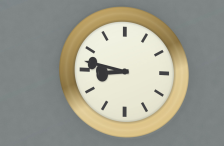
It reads **8:47**
